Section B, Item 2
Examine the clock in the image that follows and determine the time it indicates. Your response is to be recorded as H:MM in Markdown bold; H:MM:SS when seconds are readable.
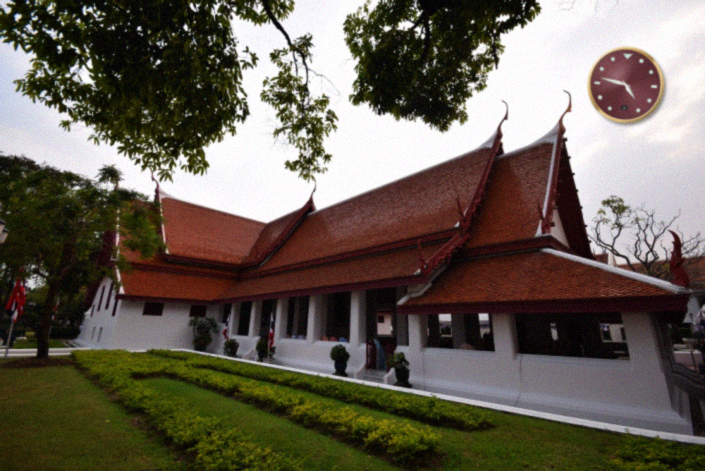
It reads **4:47**
